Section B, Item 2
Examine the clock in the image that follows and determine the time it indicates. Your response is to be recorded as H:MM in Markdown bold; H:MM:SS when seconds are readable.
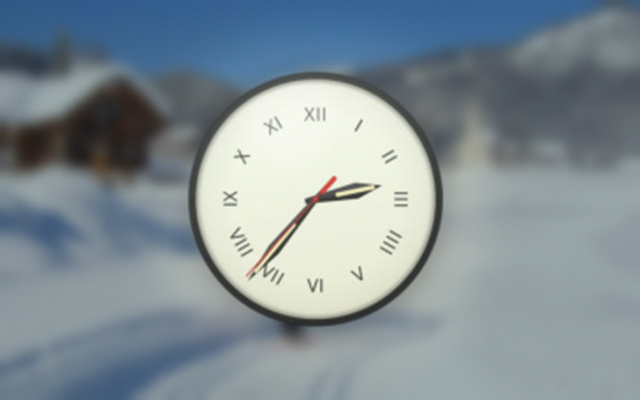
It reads **2:36:37**
